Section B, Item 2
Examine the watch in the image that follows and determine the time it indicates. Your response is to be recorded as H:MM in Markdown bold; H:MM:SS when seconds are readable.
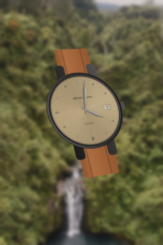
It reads **4:02**
